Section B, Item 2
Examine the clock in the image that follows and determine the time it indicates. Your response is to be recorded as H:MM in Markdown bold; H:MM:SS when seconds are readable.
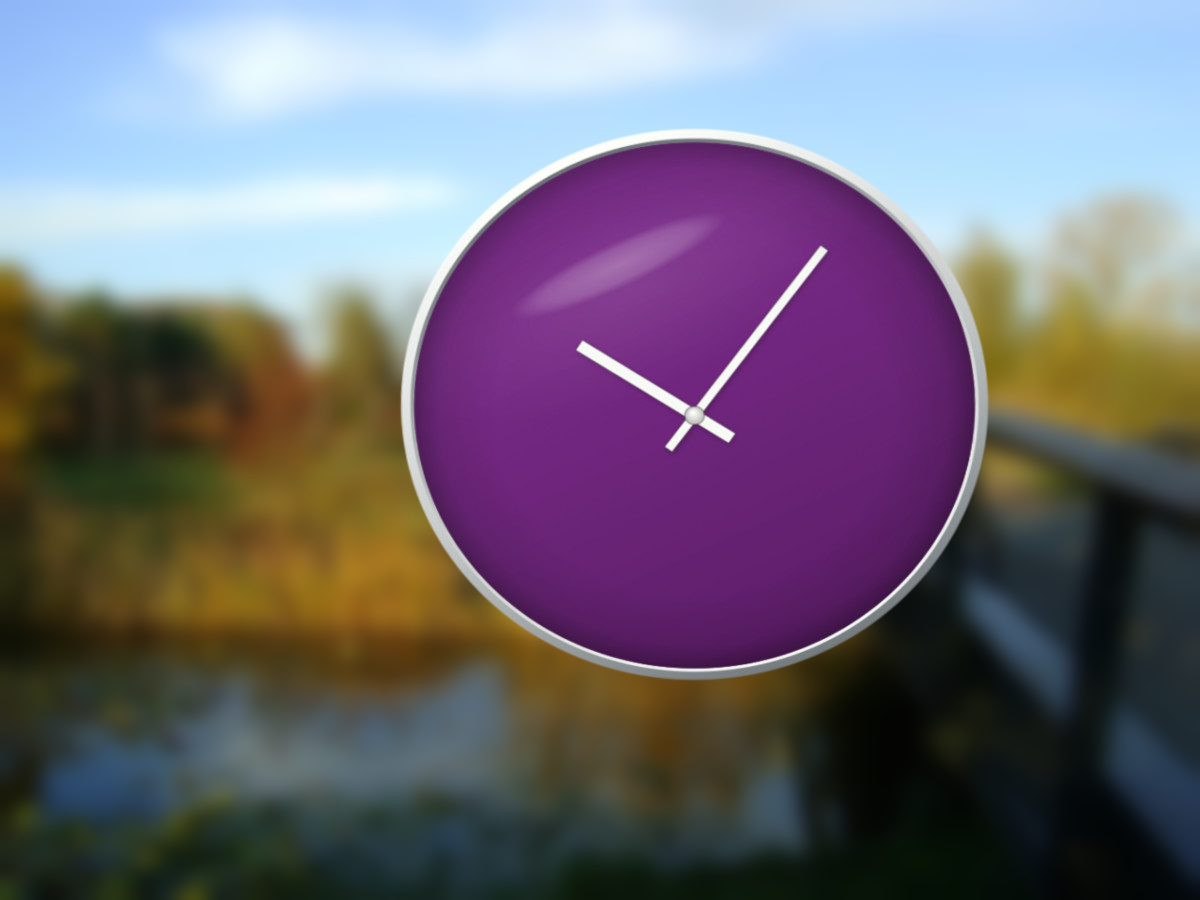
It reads **10:06**
